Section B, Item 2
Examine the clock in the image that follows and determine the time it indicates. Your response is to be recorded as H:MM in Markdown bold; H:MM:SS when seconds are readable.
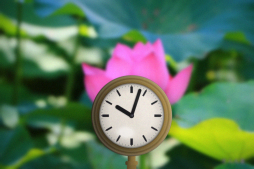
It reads **10:03**
